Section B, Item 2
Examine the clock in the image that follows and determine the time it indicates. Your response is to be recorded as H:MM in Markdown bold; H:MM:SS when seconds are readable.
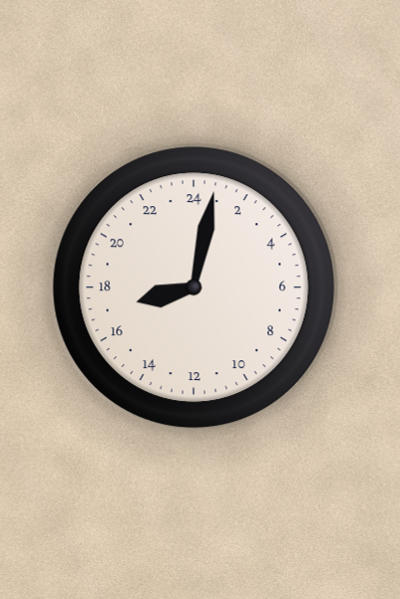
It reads **17:02**
